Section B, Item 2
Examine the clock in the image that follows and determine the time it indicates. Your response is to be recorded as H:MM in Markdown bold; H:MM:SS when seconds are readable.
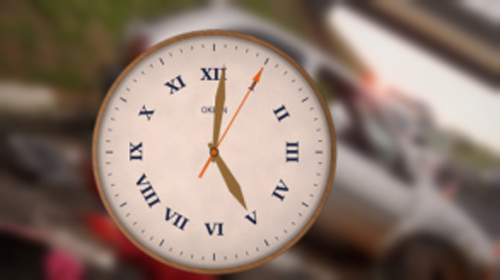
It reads **5:01:05**
